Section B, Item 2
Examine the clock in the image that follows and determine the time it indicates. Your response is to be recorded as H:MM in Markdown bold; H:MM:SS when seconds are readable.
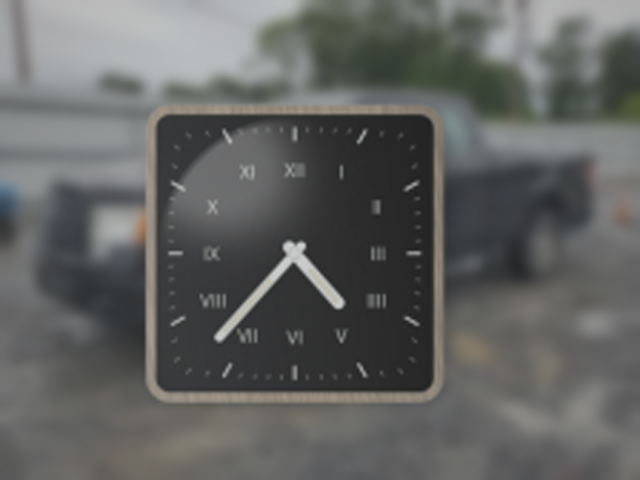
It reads **4:37**
